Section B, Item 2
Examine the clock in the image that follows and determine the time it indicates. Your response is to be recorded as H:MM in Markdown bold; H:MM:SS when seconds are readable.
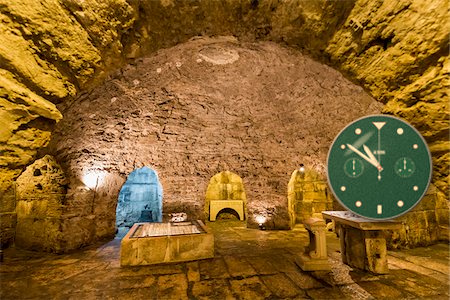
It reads **10:51**
